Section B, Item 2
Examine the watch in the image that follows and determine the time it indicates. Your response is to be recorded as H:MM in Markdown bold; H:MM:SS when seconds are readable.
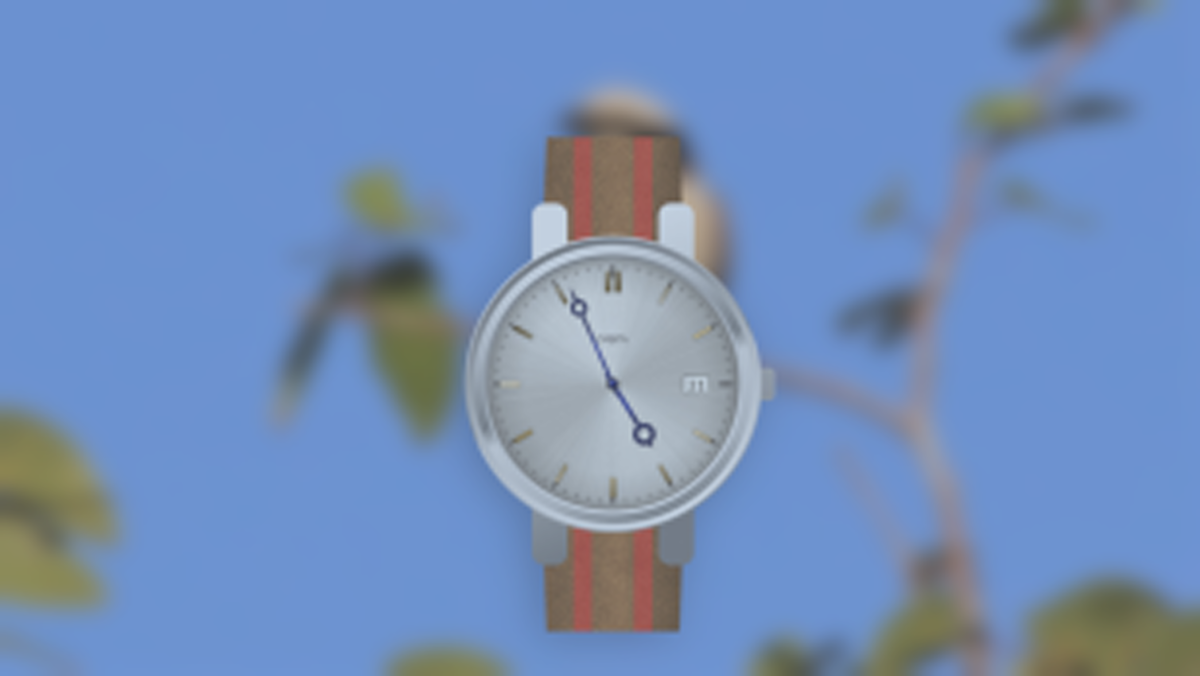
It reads **4:56**
